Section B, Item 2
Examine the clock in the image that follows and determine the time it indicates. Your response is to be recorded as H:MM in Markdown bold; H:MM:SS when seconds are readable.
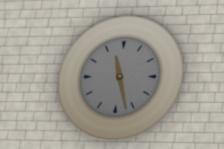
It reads **11:27**
